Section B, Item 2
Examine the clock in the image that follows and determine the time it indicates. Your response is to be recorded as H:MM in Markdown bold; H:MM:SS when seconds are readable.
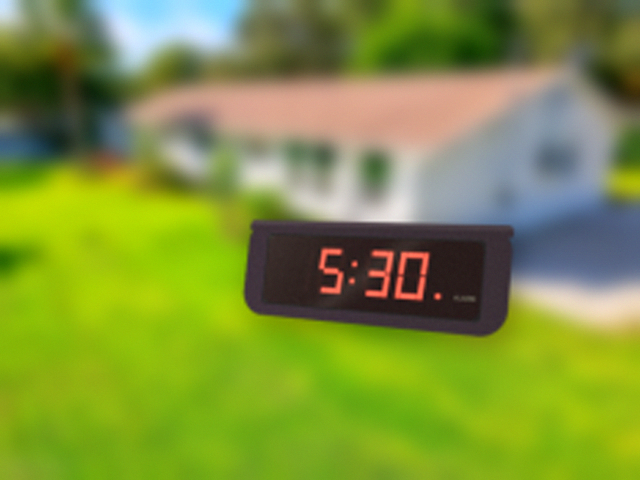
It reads **5:30**
